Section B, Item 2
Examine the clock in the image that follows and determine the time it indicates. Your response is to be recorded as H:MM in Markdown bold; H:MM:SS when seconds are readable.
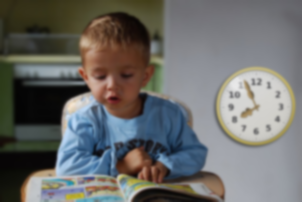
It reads **7:56**
